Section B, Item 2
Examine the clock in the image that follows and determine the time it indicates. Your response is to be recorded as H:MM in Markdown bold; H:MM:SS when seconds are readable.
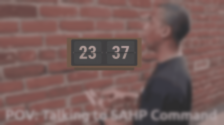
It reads **23:37**
